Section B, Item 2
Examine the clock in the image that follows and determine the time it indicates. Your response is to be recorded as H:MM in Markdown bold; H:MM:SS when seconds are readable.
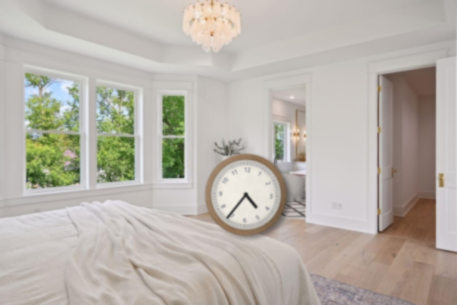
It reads **4:36**
